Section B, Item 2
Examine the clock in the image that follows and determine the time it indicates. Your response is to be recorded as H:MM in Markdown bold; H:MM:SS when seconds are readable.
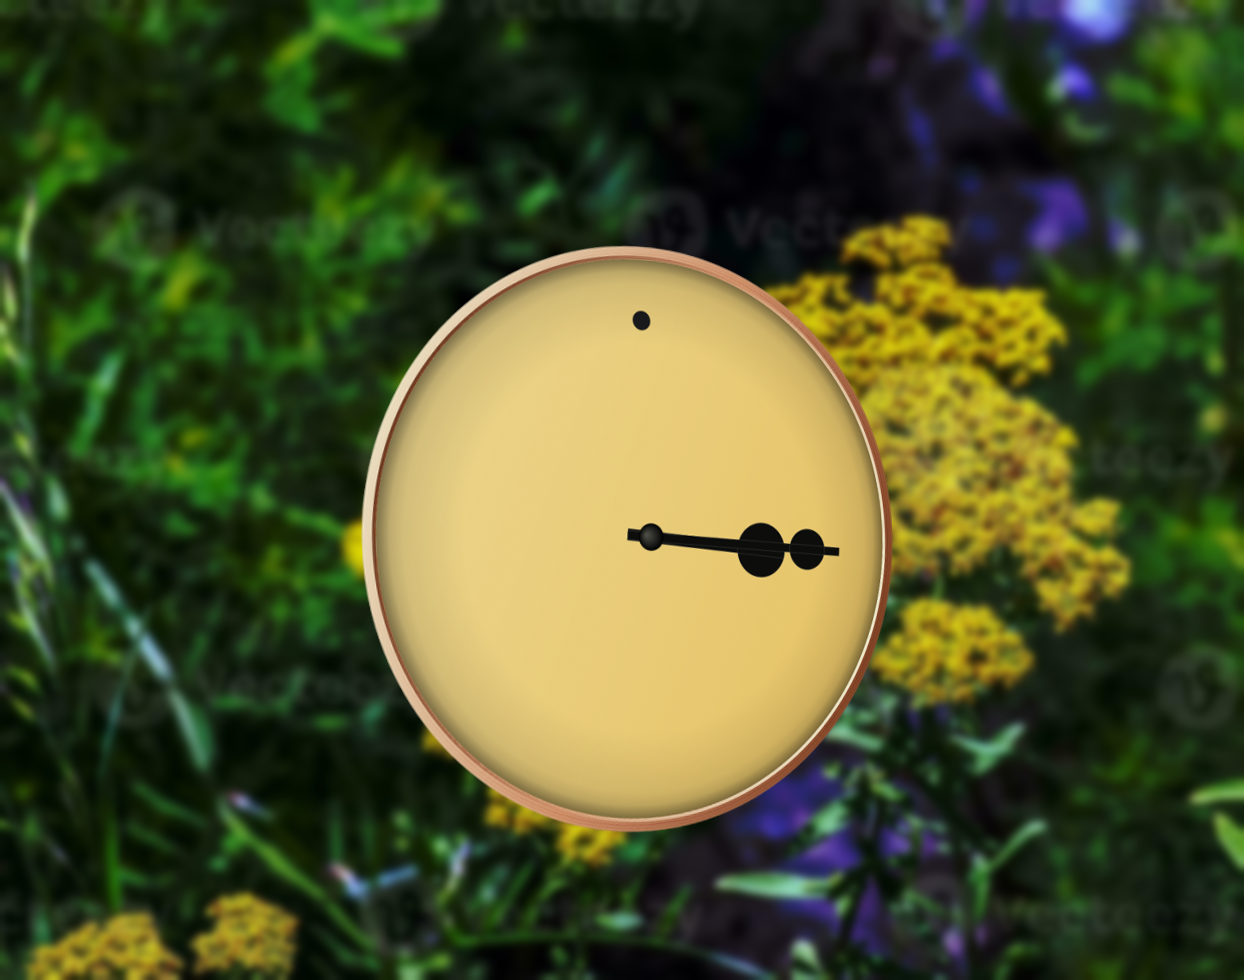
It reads **3:16**
